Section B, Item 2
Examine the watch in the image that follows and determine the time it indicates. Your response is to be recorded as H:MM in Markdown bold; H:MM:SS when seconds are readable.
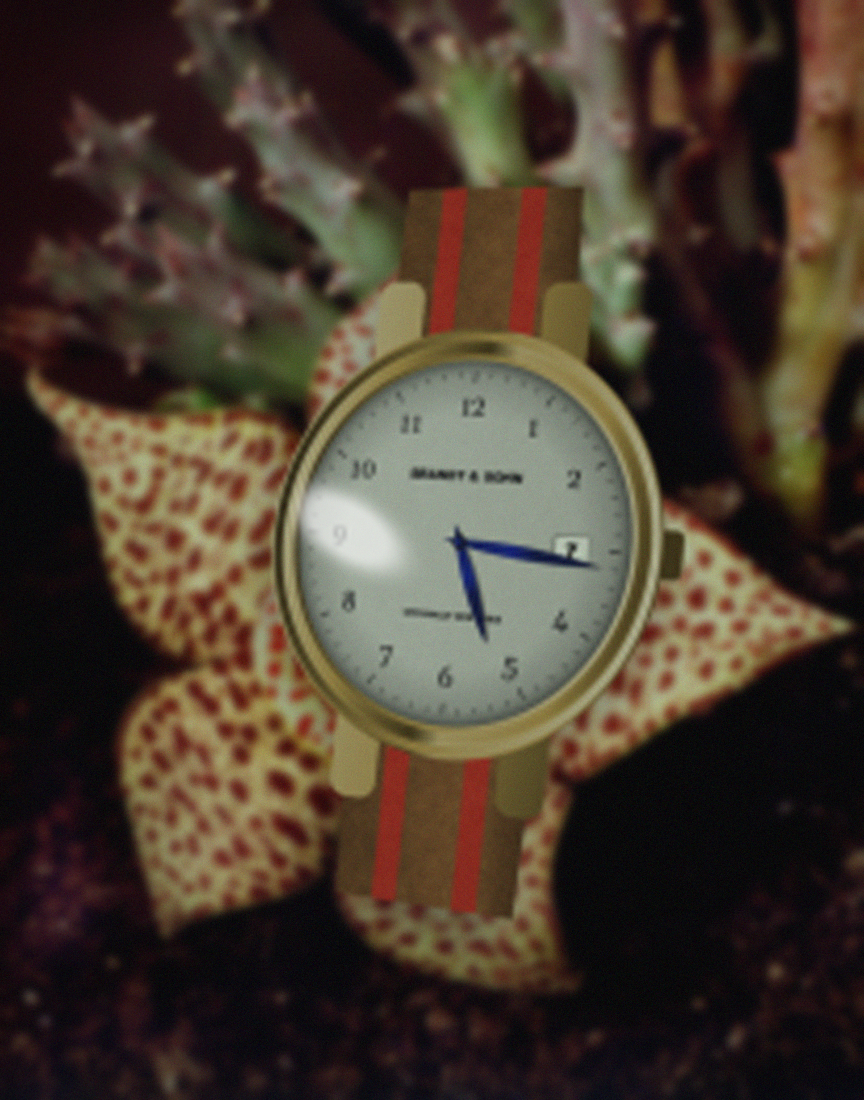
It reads **5:16**
